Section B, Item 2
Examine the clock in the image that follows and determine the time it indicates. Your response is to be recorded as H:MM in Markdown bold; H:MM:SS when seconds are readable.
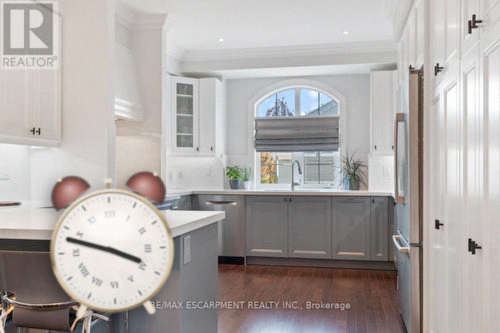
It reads **3:48**
